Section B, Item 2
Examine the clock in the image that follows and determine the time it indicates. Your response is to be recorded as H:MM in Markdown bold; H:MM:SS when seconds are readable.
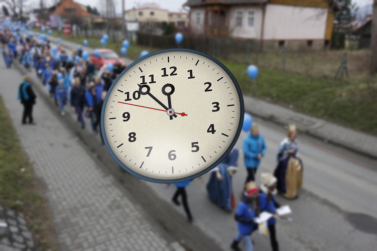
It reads **11:52:48**
